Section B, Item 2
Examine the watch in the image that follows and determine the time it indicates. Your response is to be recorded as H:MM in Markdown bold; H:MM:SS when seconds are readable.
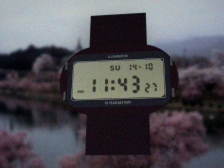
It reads **11:43:27**
